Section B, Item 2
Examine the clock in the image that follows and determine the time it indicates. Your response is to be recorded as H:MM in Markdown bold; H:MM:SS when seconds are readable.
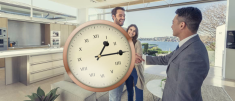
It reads **1:15**
